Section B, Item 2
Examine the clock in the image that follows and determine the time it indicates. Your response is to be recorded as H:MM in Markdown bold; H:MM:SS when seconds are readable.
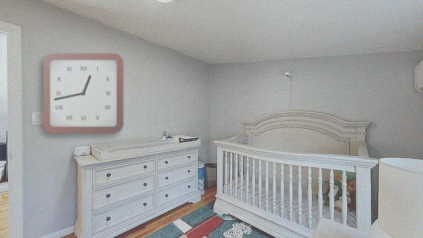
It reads **12:43**
